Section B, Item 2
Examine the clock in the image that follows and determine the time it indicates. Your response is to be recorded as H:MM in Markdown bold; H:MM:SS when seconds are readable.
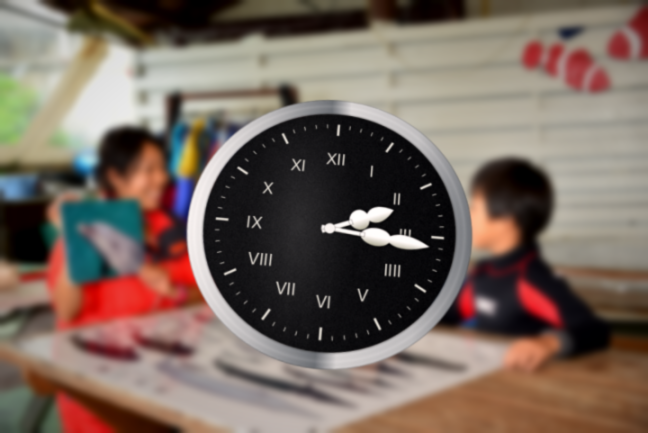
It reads **2:16**
